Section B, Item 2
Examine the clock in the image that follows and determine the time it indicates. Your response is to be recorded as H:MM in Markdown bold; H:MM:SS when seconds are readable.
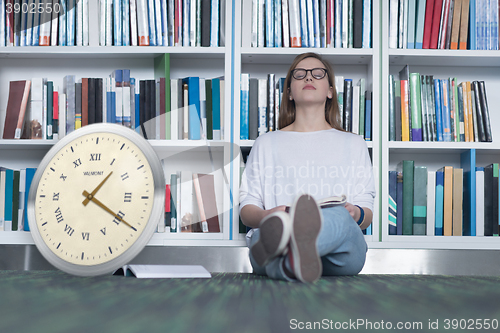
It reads **1:20**
